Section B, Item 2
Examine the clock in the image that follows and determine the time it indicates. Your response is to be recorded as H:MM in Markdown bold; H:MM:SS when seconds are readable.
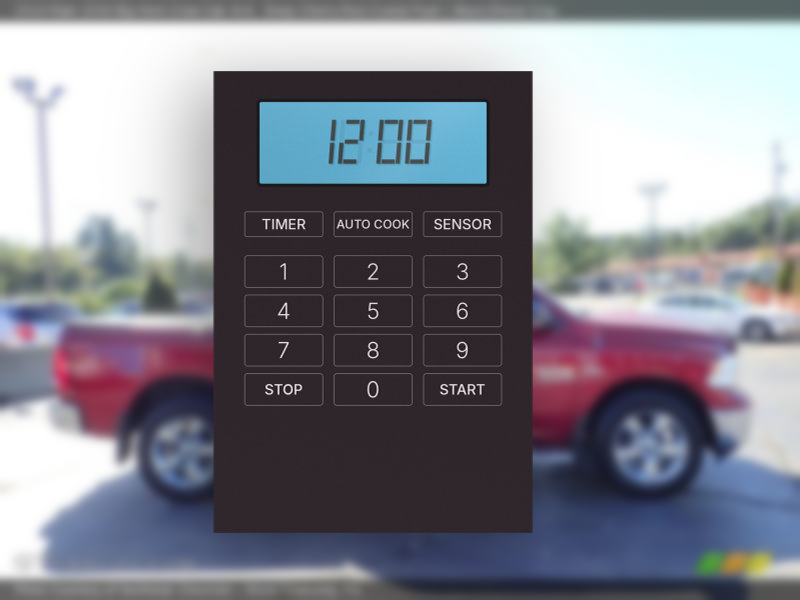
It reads **12:00**
